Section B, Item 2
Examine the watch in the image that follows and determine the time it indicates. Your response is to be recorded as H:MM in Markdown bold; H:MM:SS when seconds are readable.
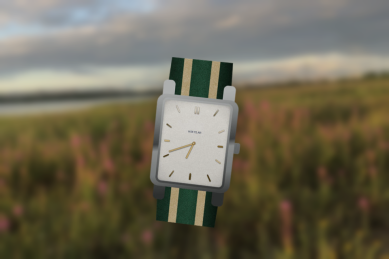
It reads **6:41**
